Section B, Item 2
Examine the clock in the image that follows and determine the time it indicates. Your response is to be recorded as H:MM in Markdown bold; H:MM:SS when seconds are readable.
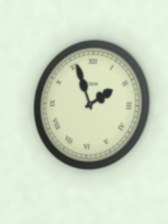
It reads **1:56**
